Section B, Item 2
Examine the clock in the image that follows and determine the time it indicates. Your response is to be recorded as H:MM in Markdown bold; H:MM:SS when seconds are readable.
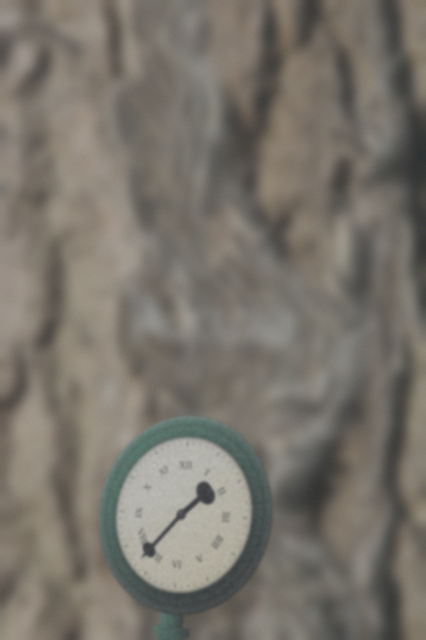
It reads **1:37**
